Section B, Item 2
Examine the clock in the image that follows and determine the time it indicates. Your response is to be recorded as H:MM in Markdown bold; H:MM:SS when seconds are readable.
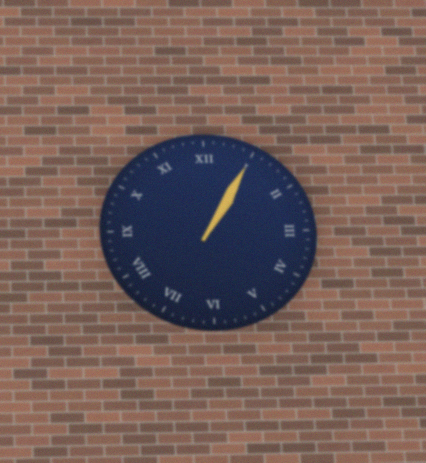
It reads **1:05**
